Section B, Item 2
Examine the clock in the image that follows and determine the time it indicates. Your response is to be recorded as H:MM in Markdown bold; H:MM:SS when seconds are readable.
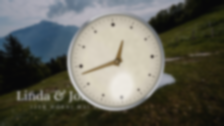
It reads **12:43**
